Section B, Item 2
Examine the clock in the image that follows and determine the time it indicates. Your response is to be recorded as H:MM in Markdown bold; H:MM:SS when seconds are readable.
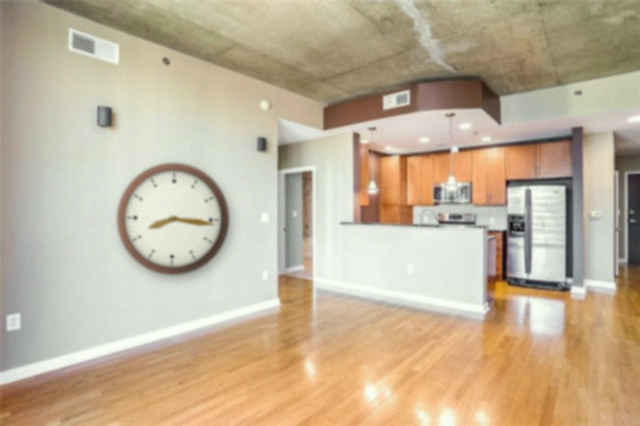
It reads **8:16**
